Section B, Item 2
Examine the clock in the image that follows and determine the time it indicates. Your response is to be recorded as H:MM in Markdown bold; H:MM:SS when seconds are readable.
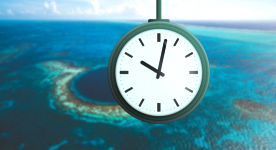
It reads **10:02**
